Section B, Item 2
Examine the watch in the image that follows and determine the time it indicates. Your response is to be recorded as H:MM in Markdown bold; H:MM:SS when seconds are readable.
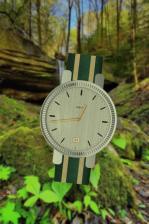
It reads **12:43**
